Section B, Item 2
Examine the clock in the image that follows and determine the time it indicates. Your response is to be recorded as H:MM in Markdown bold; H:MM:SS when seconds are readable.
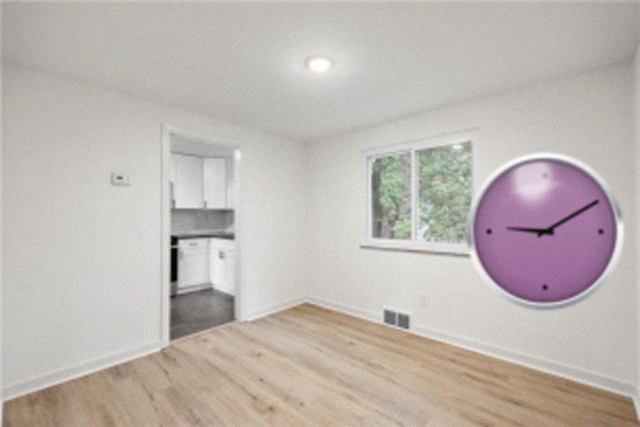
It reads **9:10**
